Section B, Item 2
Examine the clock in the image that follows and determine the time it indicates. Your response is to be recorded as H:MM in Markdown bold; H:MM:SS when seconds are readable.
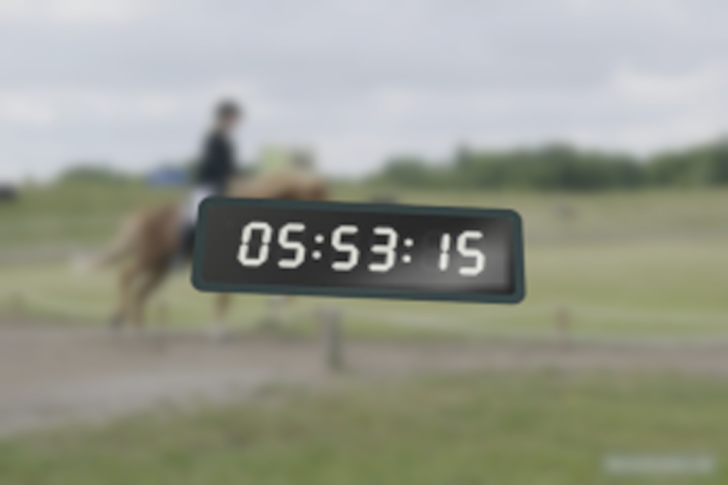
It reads **5:53:15**
